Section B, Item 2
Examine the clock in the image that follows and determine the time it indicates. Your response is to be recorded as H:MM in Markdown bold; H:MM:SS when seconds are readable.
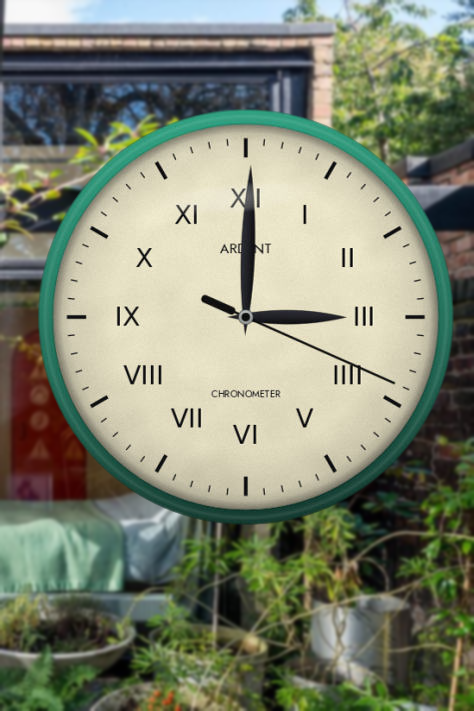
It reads **3:00:19**
